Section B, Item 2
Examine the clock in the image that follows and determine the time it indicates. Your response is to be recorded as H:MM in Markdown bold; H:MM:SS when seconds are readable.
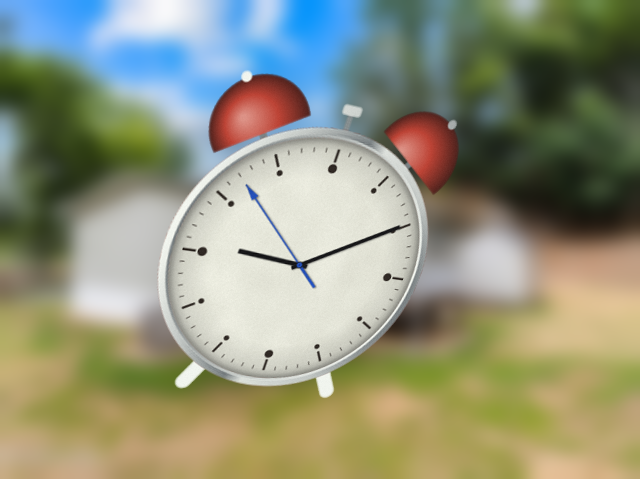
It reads **9:09:52**
